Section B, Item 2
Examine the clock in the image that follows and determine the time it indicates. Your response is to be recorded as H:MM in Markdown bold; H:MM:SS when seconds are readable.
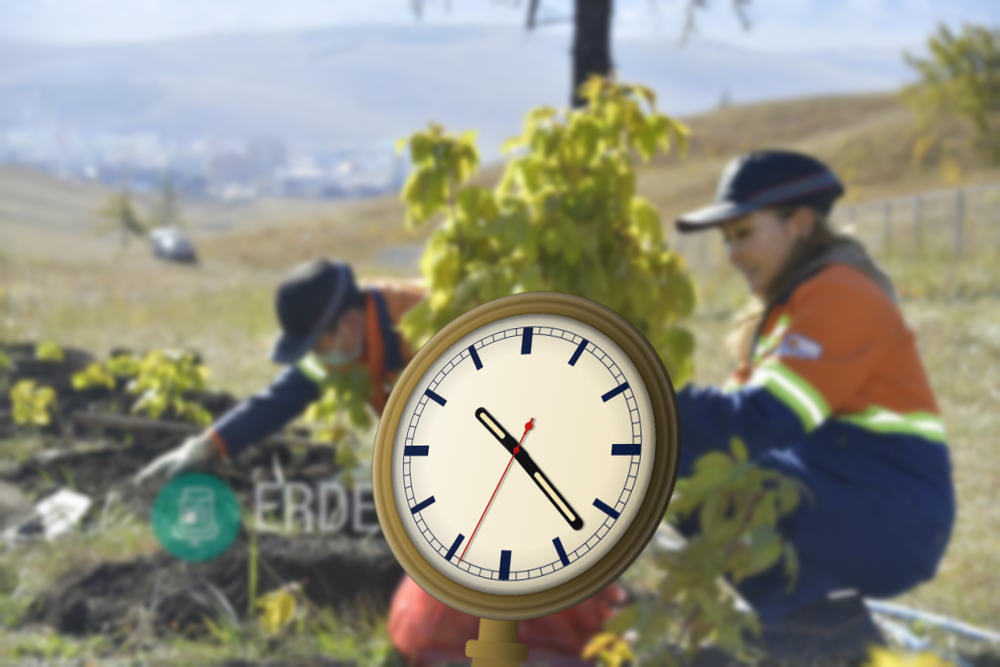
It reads **10:22:34**
